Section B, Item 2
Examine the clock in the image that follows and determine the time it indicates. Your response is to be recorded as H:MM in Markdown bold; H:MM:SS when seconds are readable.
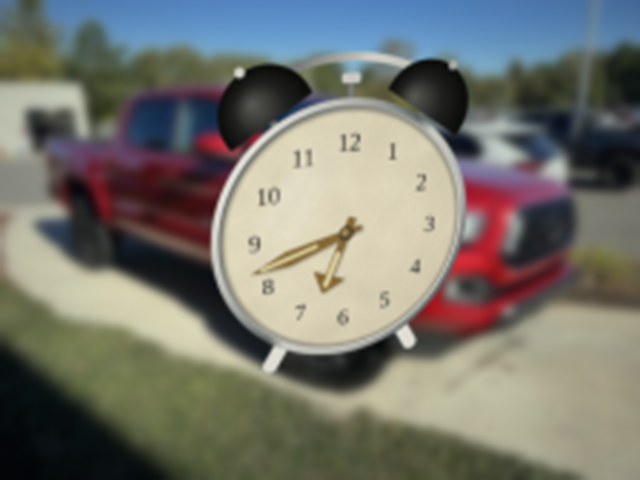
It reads **6:42**
